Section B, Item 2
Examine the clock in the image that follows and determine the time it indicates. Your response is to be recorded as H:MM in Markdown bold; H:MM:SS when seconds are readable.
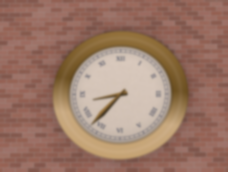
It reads **8:37**
